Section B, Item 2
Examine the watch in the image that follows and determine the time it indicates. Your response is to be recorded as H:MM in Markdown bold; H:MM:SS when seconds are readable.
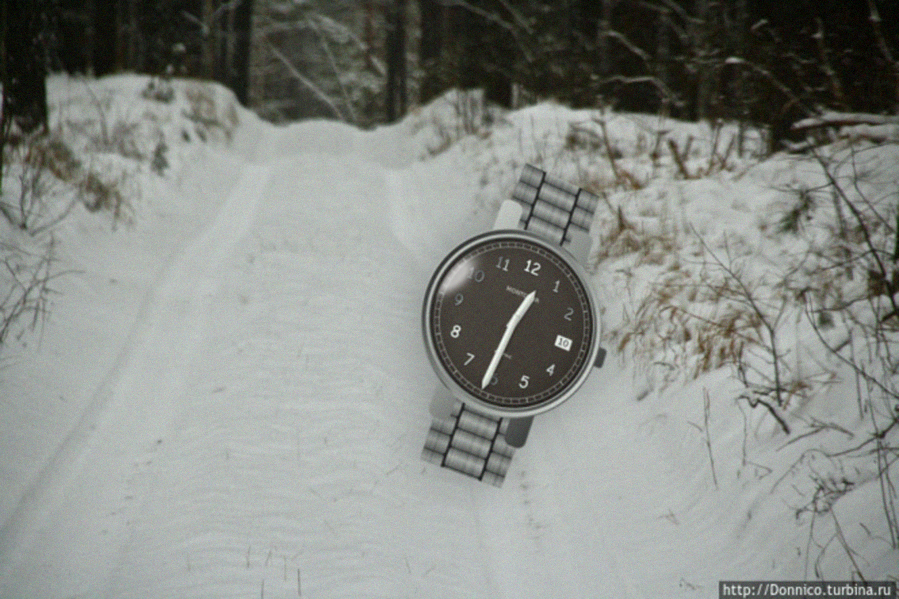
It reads **12:31**
